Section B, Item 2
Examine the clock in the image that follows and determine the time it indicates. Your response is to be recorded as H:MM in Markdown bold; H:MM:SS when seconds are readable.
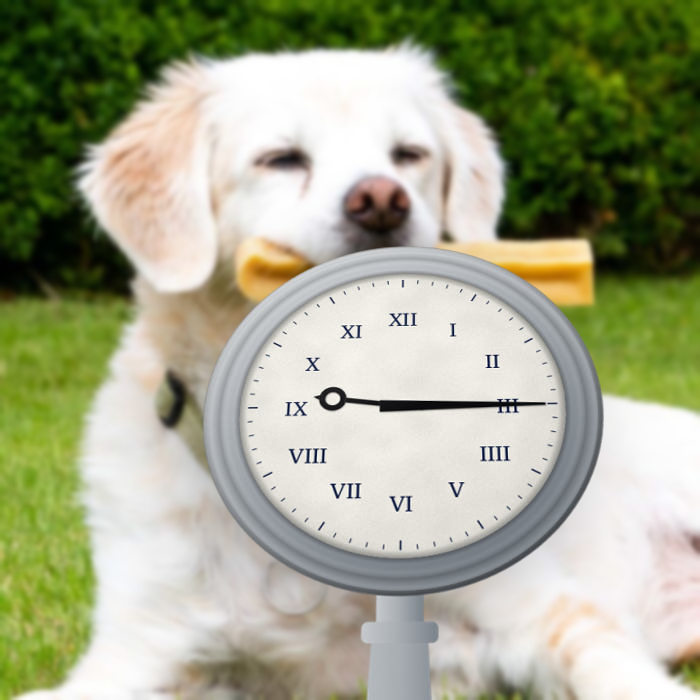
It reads **9:15**
